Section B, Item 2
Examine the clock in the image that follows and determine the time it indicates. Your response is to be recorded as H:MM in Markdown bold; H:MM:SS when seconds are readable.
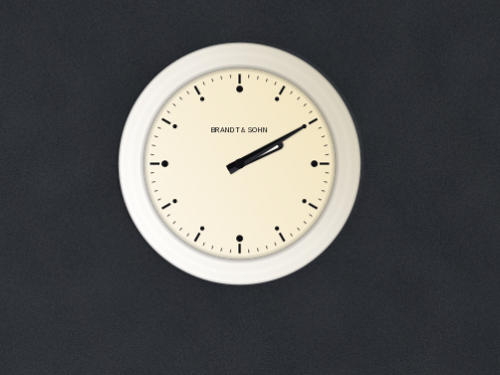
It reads **2:10**
